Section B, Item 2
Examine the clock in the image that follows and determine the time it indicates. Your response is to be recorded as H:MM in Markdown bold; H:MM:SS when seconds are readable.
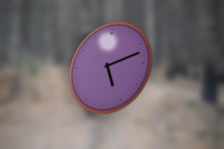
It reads **5:12**
